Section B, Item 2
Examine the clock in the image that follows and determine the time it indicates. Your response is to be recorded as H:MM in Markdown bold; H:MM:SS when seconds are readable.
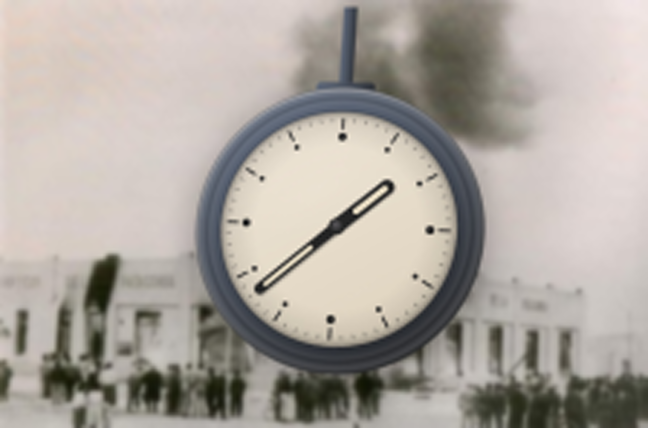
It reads **1:38**
